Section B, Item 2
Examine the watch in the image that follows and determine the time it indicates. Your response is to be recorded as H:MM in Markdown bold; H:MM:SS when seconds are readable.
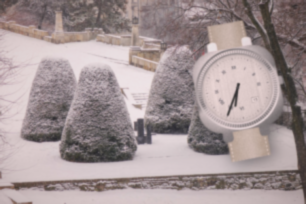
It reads **6:35**
